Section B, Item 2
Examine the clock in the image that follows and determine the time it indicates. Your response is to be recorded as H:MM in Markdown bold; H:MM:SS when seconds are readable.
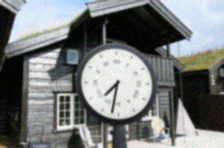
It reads **7:32**
